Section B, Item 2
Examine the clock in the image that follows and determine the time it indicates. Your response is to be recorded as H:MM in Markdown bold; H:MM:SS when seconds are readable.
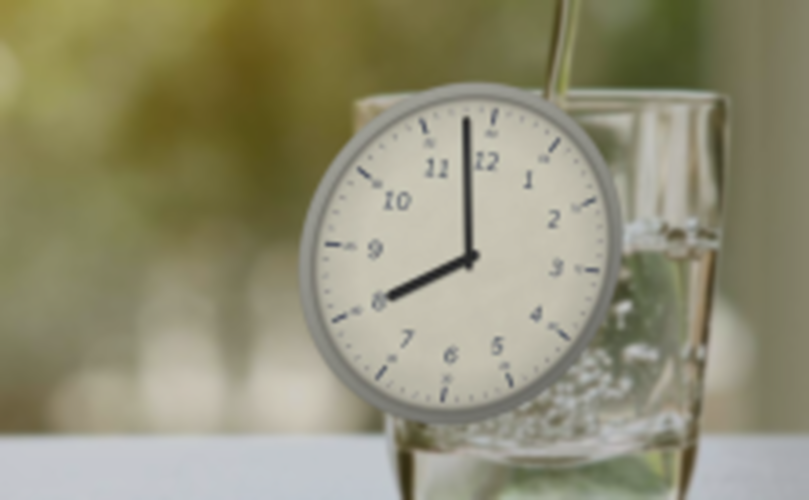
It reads **7:58**
